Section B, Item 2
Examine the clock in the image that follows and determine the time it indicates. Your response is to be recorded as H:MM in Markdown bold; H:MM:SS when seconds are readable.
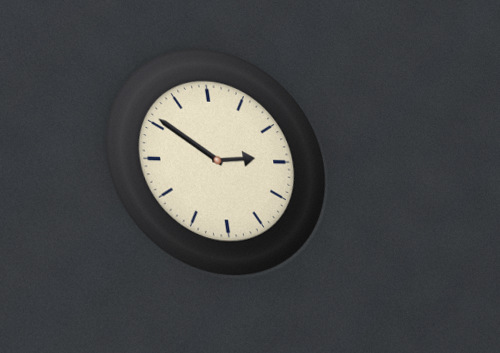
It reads **2:51**
